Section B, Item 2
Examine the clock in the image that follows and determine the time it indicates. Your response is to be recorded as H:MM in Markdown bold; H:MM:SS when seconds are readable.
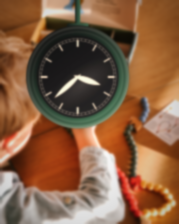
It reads **3:38**
